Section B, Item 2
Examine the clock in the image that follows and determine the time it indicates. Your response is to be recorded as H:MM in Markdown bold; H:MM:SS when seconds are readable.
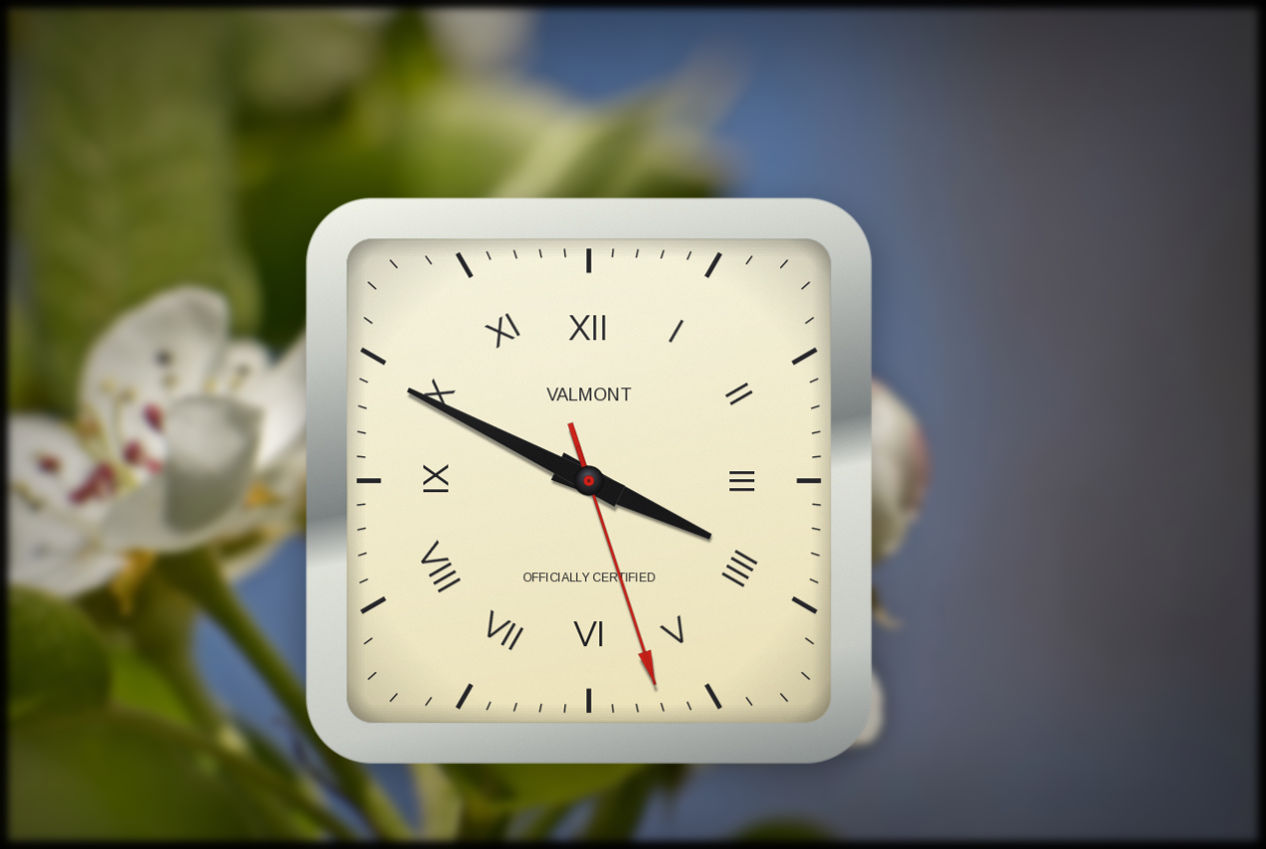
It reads **3:49:27**
